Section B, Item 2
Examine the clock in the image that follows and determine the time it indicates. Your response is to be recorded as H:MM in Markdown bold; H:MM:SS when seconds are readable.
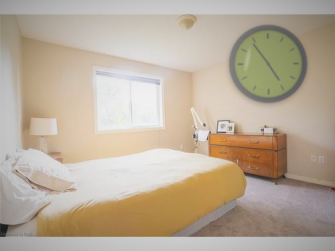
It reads **4:54**
